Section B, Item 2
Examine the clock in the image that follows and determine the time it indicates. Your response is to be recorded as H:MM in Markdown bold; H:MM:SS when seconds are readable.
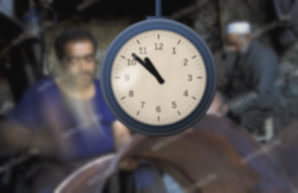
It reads **10:52**
